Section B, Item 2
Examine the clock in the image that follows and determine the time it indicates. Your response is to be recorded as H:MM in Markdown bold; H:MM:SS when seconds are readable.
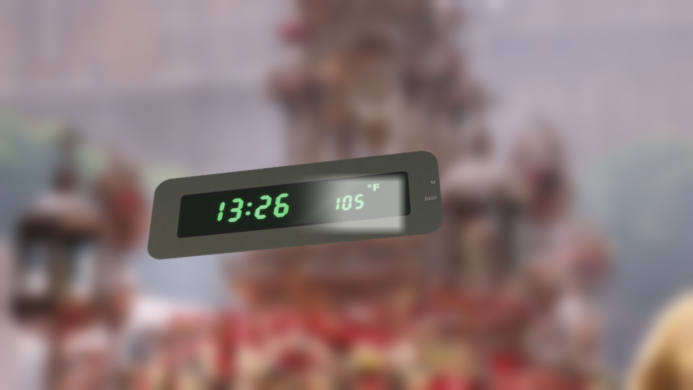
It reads **13:26**
